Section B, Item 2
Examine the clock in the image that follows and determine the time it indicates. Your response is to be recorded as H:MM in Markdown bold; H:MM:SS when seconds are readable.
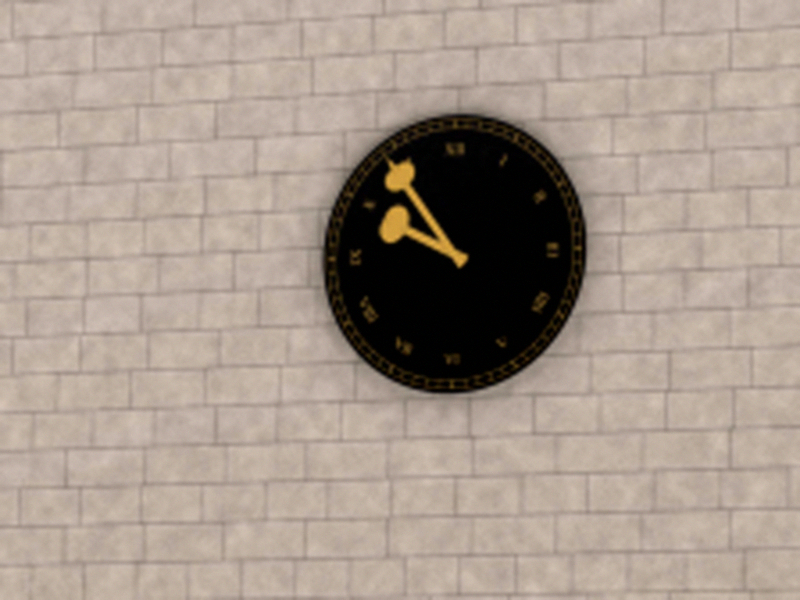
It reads **9:54**
